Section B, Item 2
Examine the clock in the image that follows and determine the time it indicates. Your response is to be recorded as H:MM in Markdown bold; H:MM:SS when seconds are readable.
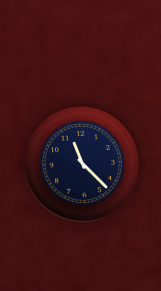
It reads **11:23**
